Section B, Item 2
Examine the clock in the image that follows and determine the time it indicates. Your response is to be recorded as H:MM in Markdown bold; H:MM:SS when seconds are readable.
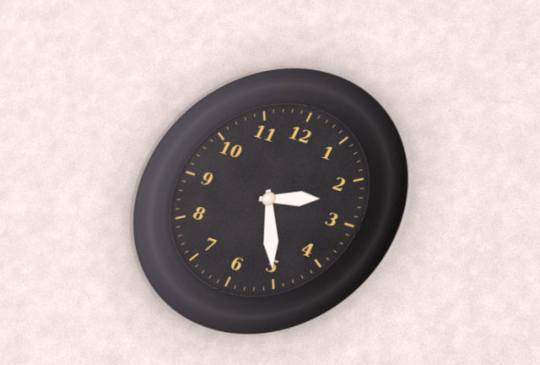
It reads **2:25**
